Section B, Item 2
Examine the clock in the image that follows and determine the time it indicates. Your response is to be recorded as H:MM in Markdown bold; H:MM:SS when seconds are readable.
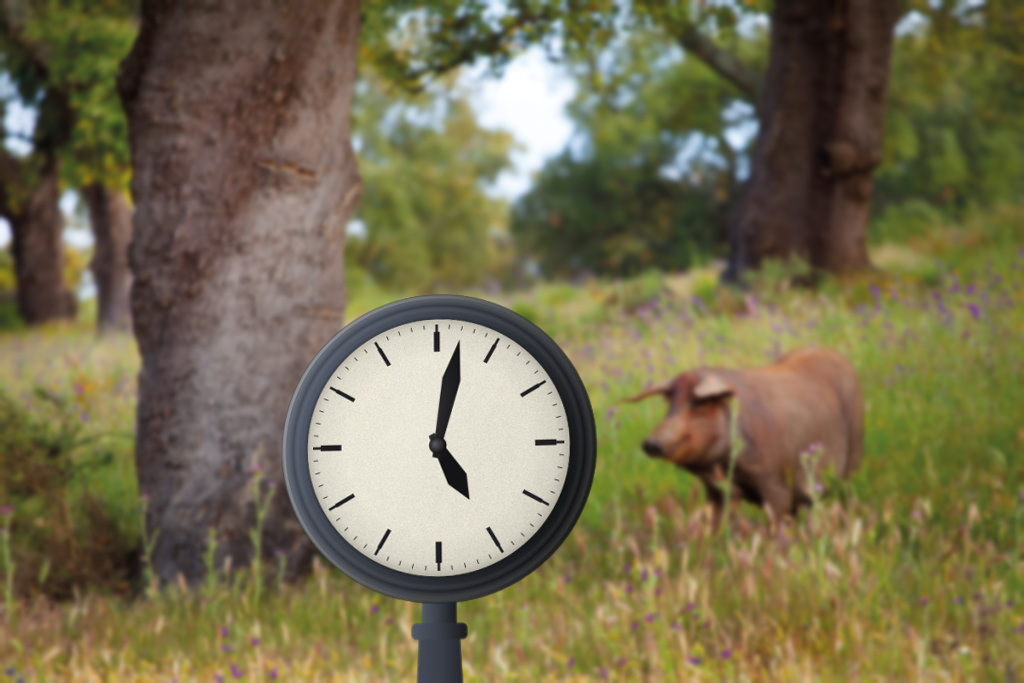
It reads **5:02**
